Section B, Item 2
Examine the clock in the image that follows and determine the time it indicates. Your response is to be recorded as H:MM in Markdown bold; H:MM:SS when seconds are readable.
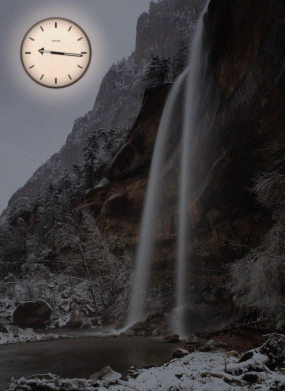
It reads **9:16**
